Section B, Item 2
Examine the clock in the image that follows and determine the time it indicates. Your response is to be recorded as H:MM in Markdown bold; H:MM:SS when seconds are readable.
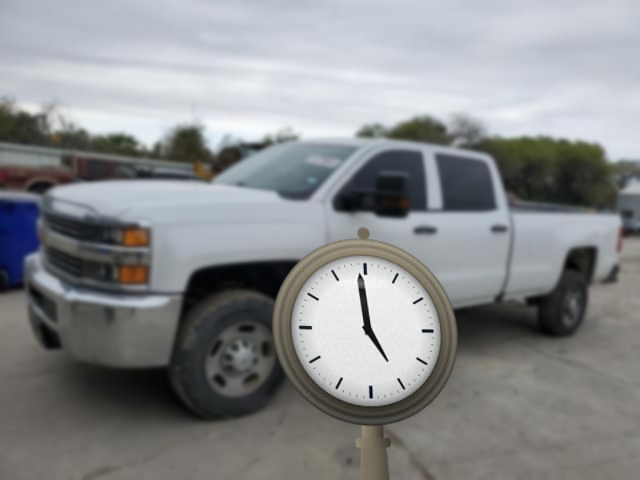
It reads **4:59**
